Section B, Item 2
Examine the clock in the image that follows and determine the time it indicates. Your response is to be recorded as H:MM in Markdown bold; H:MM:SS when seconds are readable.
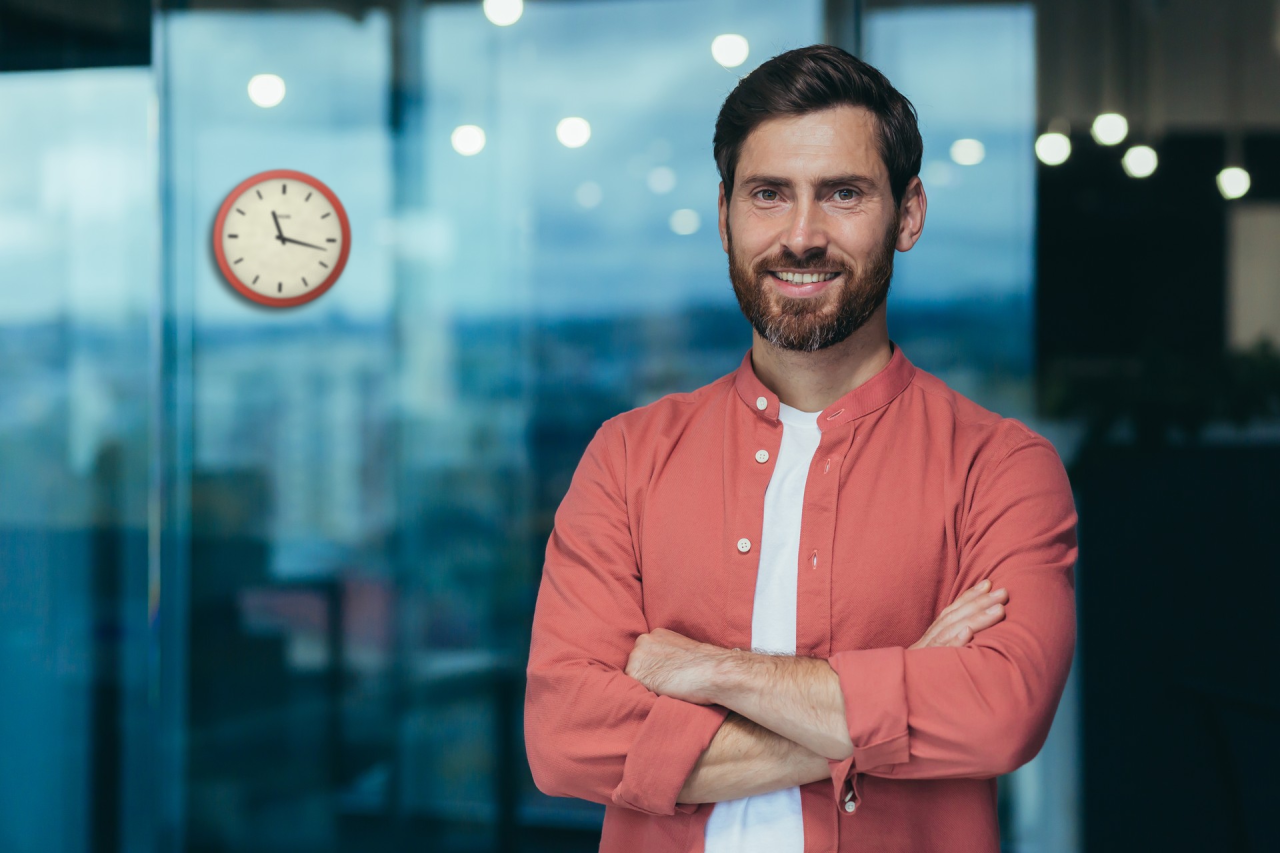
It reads **11:17**
